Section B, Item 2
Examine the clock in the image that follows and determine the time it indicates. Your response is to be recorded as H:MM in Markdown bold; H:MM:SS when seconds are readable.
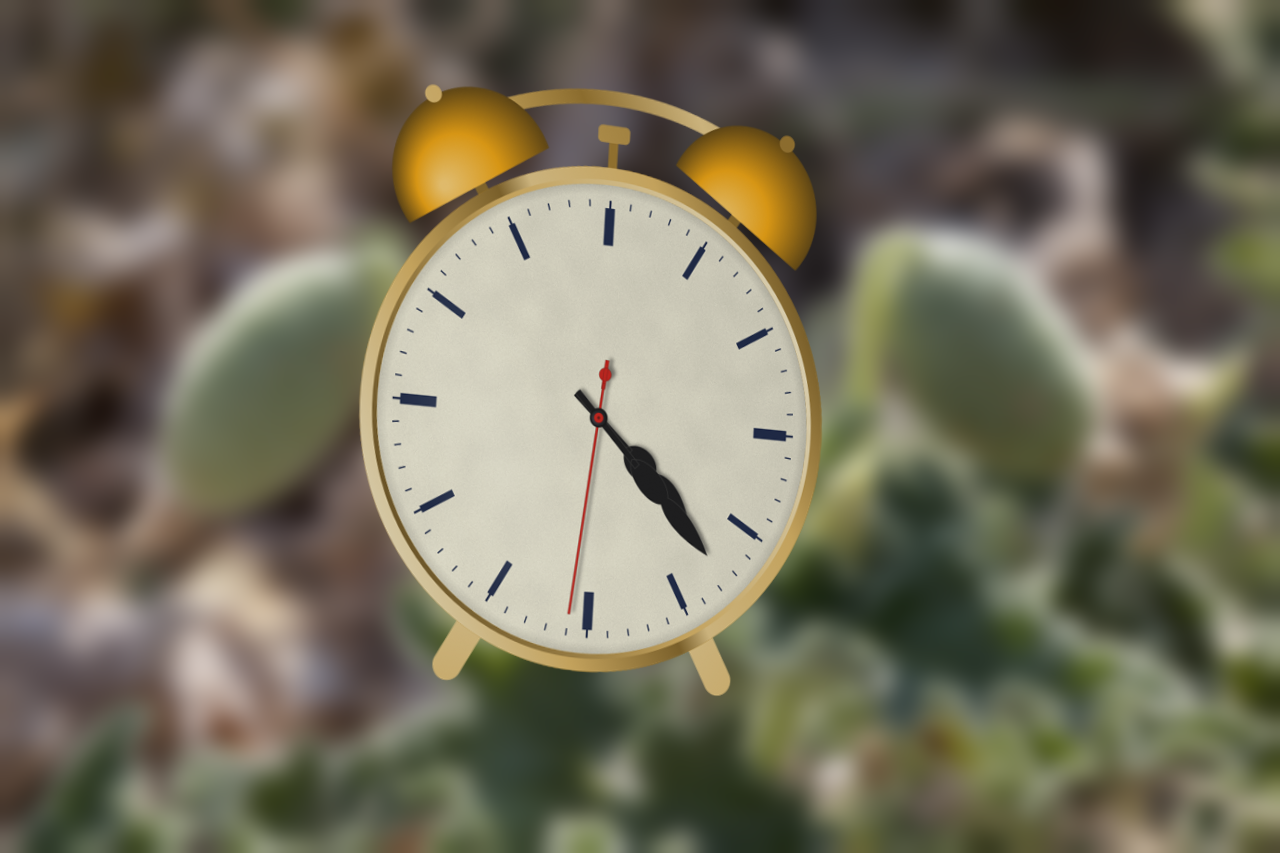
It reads **4:22:31**
